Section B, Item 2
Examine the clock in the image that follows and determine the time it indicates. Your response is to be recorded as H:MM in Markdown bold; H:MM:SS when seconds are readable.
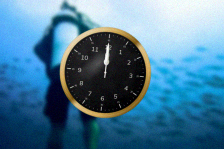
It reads **12:00**
